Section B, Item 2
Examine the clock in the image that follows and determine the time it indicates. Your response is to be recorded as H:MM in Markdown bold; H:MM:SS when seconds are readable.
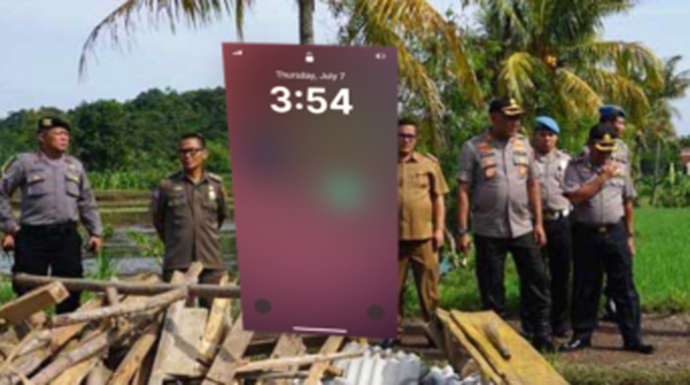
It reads **3:54**
